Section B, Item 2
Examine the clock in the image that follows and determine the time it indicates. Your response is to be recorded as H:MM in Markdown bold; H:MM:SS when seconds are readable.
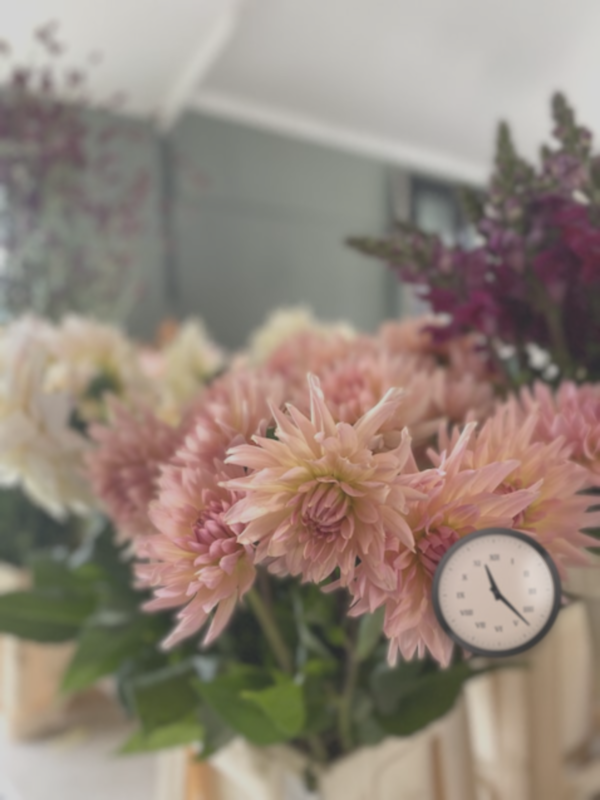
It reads **11:23**
